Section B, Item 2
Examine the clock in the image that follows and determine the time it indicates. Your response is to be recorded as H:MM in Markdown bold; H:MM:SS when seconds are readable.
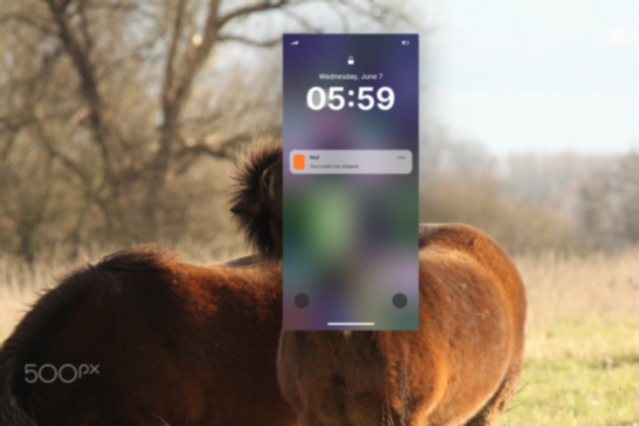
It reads **5:59**
